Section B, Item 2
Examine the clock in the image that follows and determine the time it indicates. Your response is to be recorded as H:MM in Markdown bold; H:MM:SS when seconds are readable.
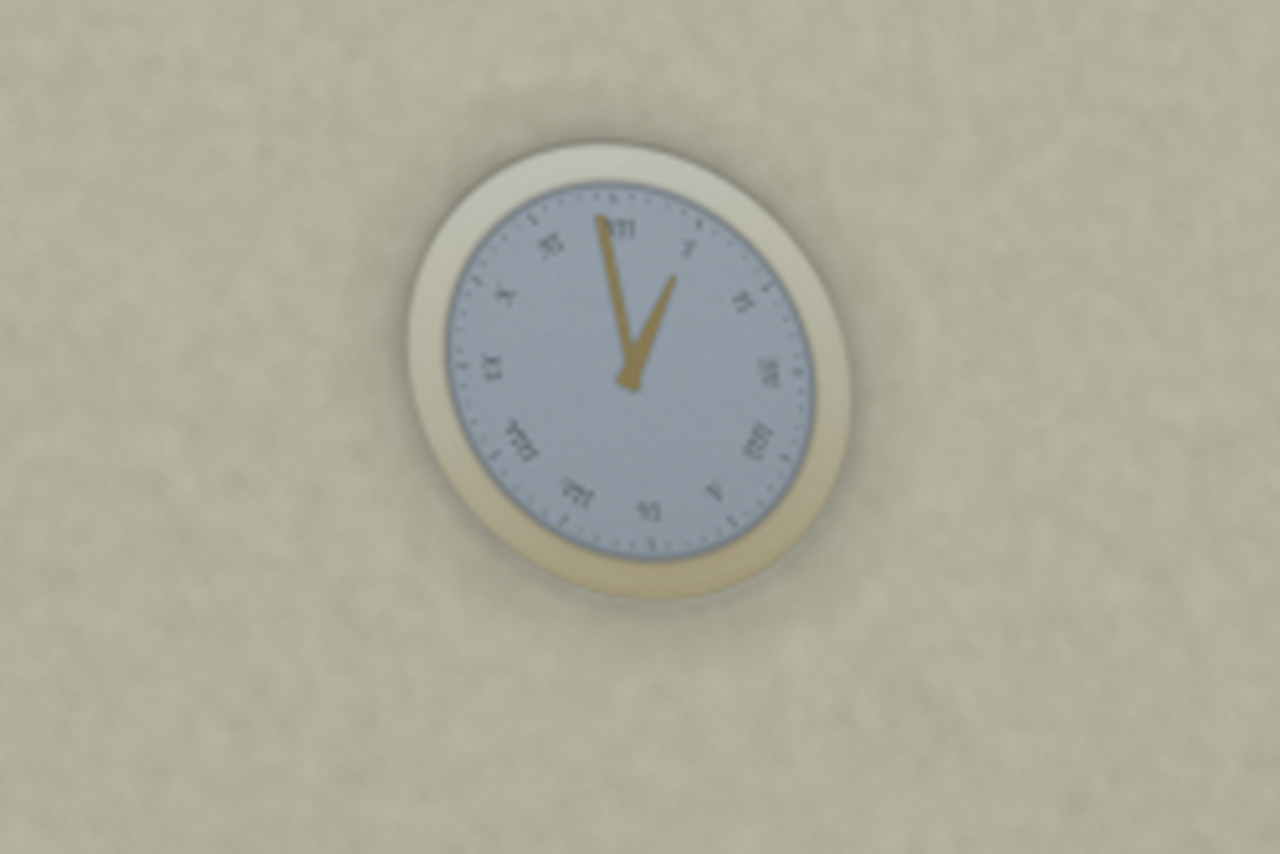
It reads **12:59**
